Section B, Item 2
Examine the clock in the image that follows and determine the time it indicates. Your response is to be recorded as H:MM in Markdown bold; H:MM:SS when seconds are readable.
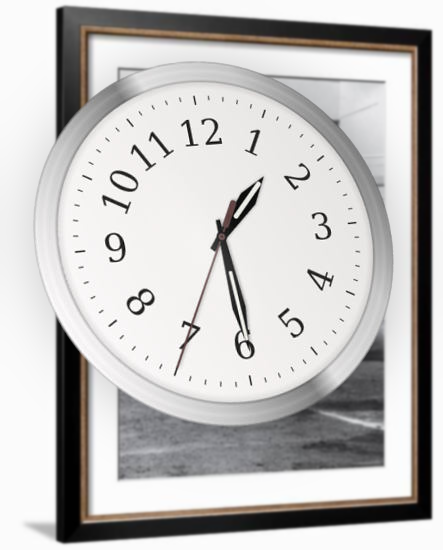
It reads **1:29:35**
